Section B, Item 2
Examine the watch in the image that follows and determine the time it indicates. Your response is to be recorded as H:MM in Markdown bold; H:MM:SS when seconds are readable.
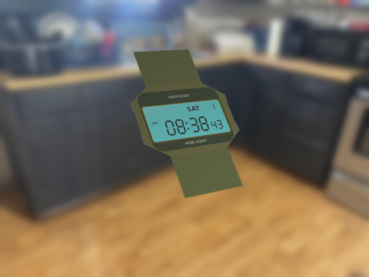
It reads **8:38:43**
